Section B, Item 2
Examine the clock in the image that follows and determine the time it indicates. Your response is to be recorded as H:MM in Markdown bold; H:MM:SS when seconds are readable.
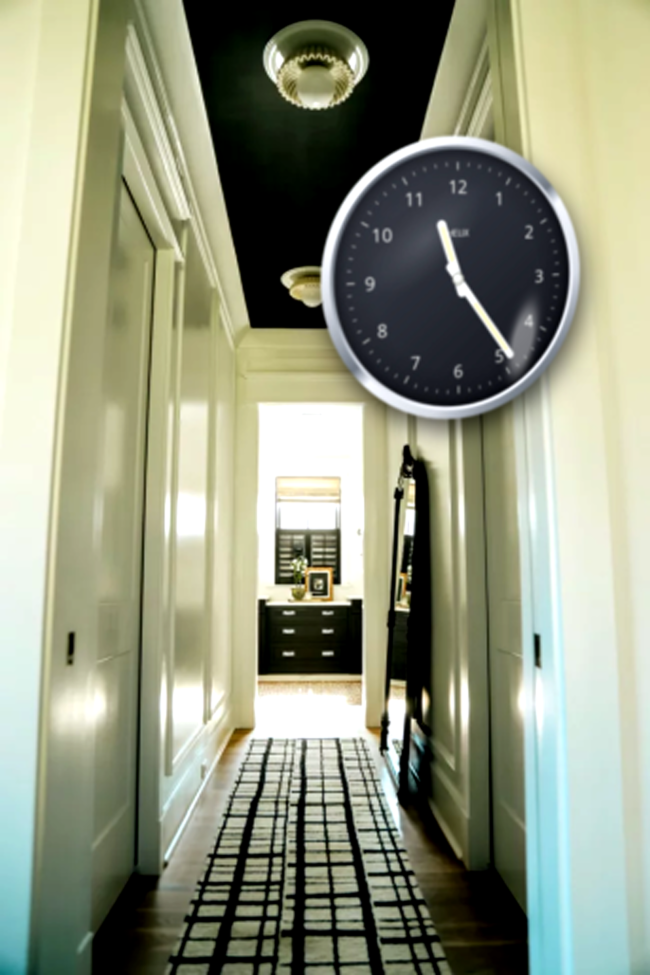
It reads **11:24**
